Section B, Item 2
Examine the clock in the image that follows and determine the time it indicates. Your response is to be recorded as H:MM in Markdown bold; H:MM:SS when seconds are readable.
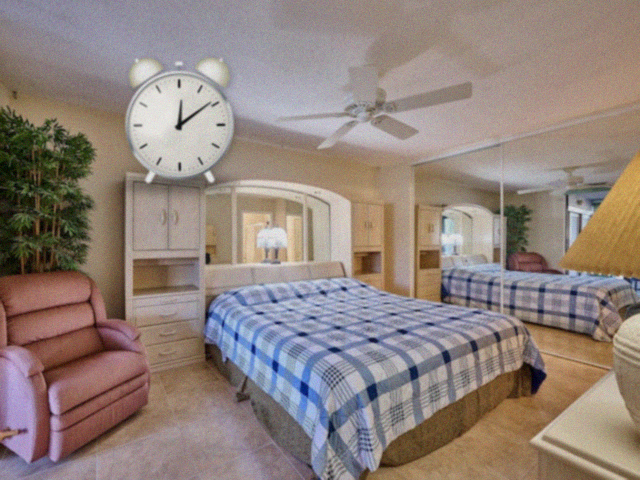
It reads **12:09**
